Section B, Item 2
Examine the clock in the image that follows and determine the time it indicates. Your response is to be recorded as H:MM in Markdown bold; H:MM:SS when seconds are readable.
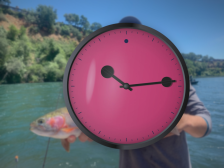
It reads **10:14**
